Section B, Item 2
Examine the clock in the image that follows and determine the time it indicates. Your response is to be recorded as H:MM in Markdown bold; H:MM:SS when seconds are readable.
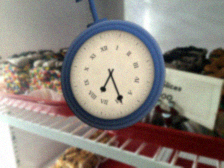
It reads **7:29**
